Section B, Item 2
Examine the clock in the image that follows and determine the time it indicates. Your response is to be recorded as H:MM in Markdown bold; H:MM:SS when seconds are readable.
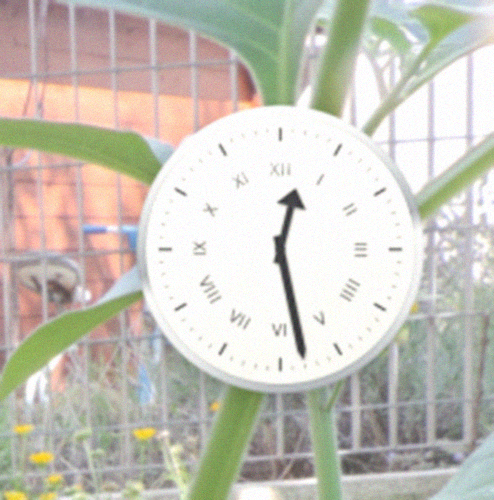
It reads **12:28**
